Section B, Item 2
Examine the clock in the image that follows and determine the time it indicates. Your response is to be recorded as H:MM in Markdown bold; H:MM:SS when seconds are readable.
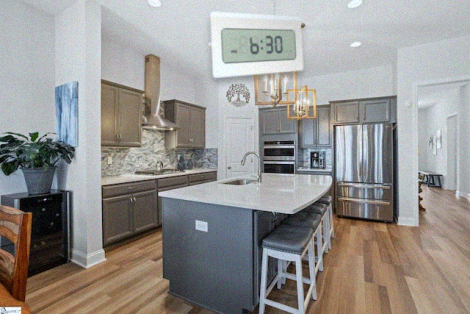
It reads **6:30**
